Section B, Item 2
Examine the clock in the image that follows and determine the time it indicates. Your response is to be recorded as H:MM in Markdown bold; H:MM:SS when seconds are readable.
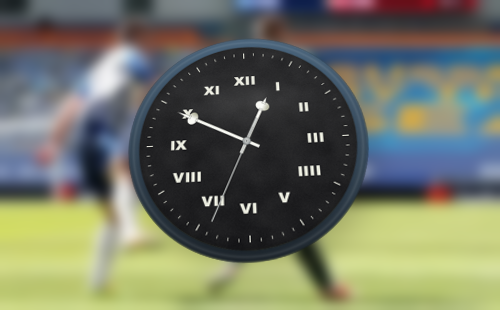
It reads **12:49:34**
